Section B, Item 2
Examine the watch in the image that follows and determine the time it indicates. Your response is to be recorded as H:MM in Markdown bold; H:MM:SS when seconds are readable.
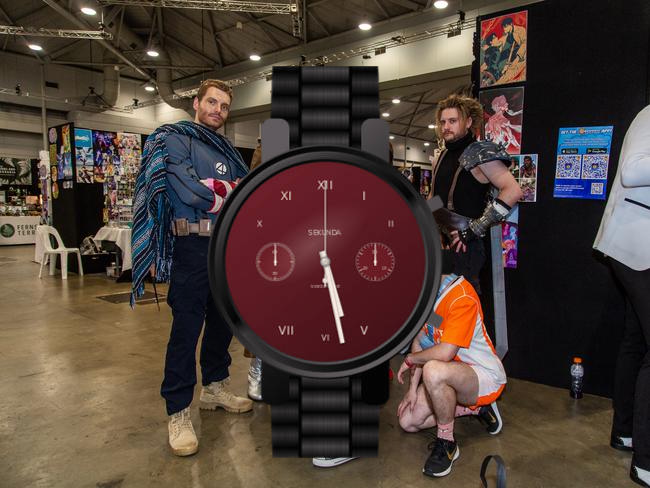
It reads **5:28**
